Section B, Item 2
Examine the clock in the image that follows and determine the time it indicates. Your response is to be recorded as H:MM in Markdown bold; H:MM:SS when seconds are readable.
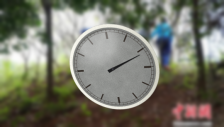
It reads **2:11**
